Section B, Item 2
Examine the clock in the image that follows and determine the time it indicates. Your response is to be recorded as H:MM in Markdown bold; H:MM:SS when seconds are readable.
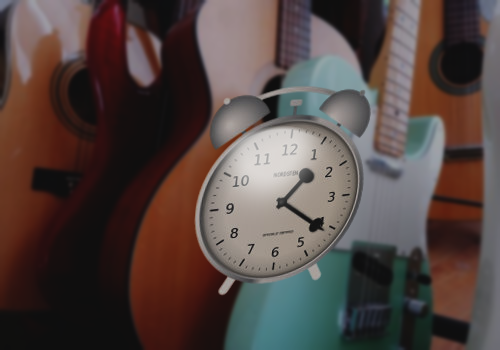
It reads **1:21**
